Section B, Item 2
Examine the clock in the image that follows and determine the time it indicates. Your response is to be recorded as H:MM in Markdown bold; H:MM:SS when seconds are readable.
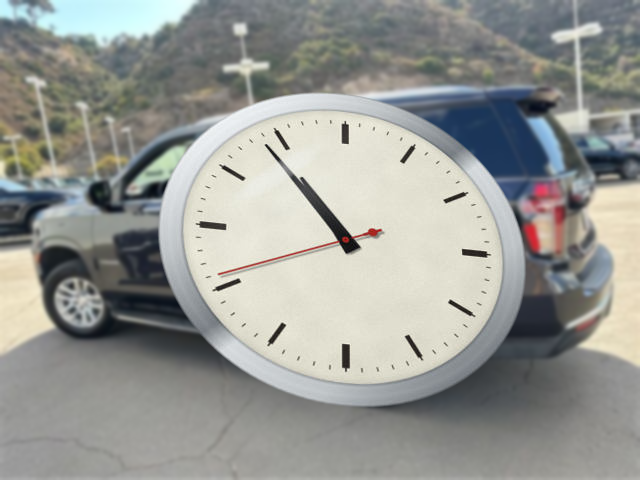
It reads **10:53:41**
